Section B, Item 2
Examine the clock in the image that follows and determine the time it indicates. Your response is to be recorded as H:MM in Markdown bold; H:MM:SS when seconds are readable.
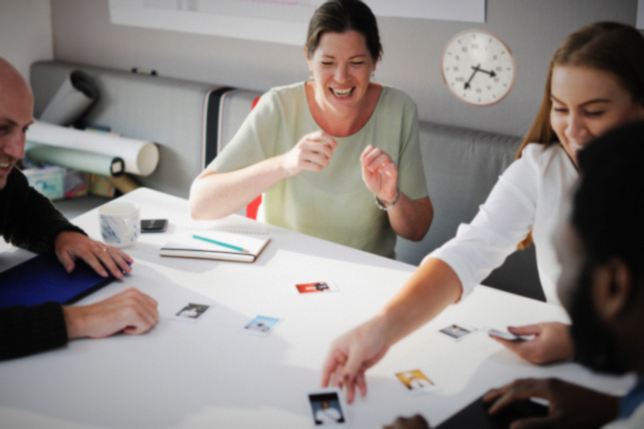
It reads **3:36**
